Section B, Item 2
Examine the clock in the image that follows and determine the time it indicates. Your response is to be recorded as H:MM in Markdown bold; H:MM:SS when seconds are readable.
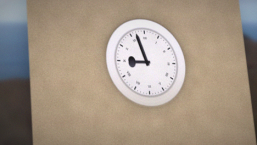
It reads **8:57**
